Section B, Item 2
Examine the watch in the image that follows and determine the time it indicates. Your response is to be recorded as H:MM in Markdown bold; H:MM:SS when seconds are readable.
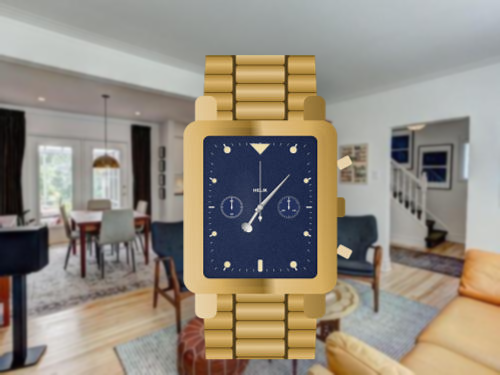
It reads **7:07**
